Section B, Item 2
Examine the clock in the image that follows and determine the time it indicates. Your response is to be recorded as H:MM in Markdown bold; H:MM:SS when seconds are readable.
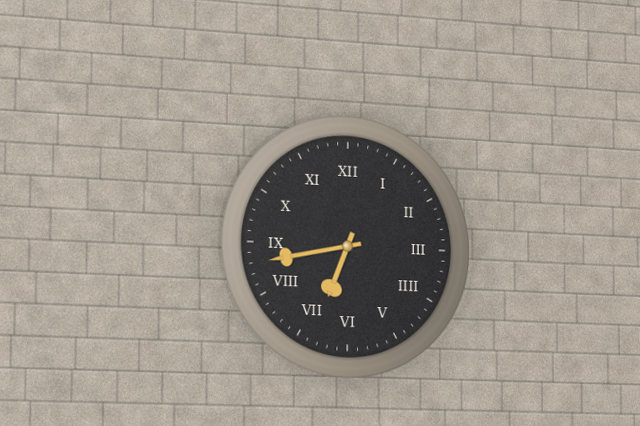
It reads **6:43**
